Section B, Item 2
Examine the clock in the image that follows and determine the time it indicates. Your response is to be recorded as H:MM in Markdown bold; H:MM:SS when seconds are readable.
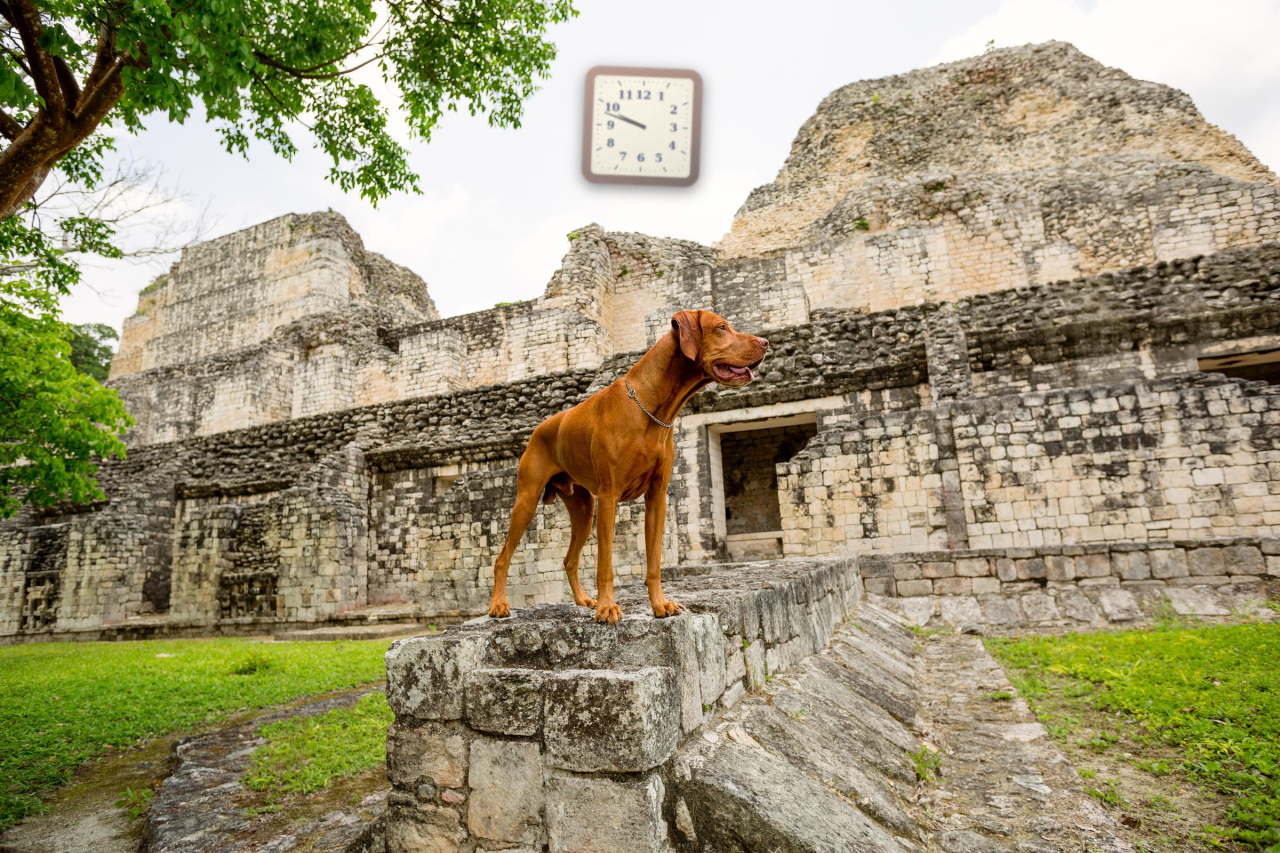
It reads **9:48**
